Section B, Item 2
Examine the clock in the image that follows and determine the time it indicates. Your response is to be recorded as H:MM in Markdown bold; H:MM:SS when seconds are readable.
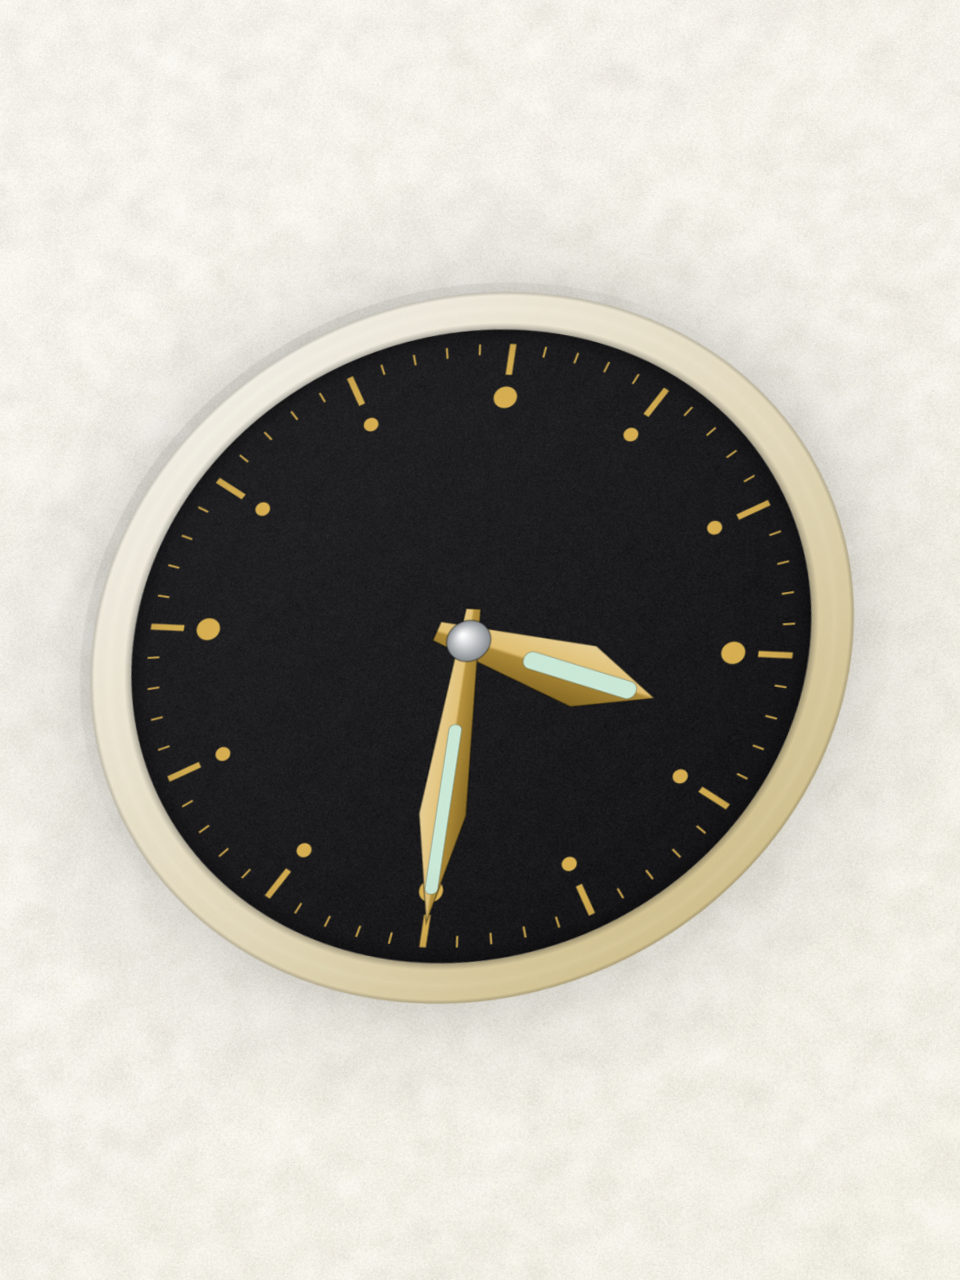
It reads **3:30**
